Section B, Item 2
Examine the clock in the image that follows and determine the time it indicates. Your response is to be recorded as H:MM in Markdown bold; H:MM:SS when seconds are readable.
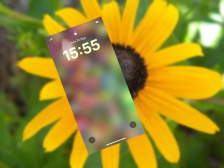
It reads **15:55**
